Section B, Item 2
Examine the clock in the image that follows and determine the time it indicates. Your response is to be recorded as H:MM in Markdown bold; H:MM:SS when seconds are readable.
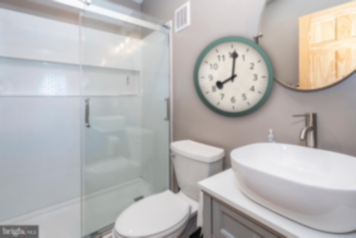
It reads **8:01**
